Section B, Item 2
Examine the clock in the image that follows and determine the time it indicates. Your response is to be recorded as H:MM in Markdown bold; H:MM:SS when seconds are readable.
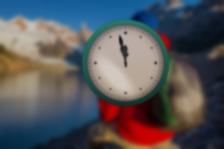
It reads **11:58**
